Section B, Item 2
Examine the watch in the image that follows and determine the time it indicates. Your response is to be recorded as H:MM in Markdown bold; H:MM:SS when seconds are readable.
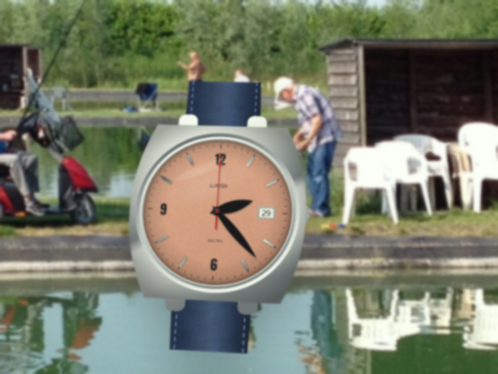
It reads **2:23:00**
